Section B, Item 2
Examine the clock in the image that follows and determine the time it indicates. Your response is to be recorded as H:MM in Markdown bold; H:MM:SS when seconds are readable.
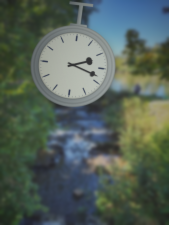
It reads **2:18**
